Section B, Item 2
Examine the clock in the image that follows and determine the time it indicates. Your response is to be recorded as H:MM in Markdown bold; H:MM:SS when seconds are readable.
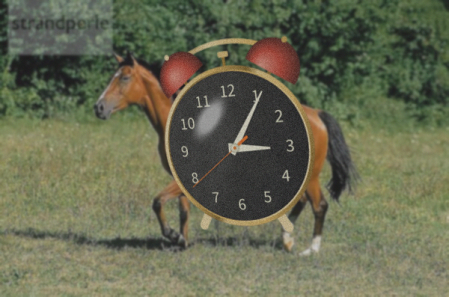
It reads **3:05:39**
